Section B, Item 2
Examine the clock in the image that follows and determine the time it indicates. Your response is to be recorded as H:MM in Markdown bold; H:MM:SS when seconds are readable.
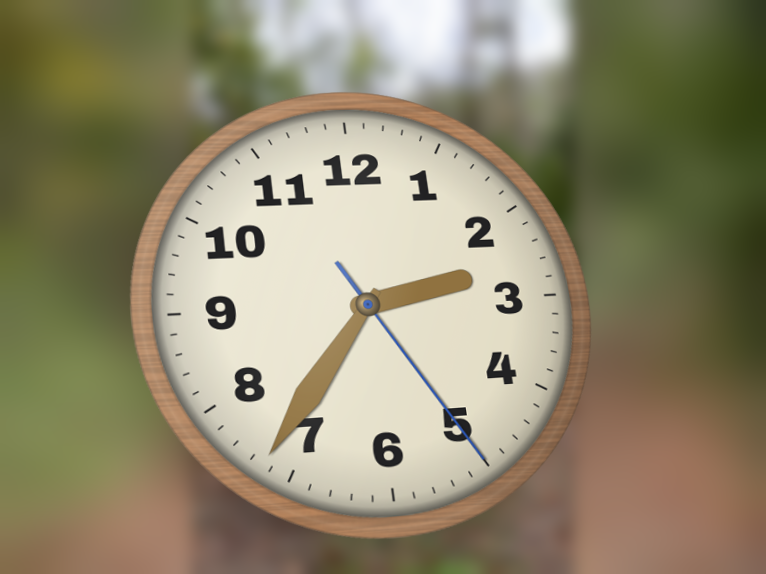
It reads **2:36:25**
